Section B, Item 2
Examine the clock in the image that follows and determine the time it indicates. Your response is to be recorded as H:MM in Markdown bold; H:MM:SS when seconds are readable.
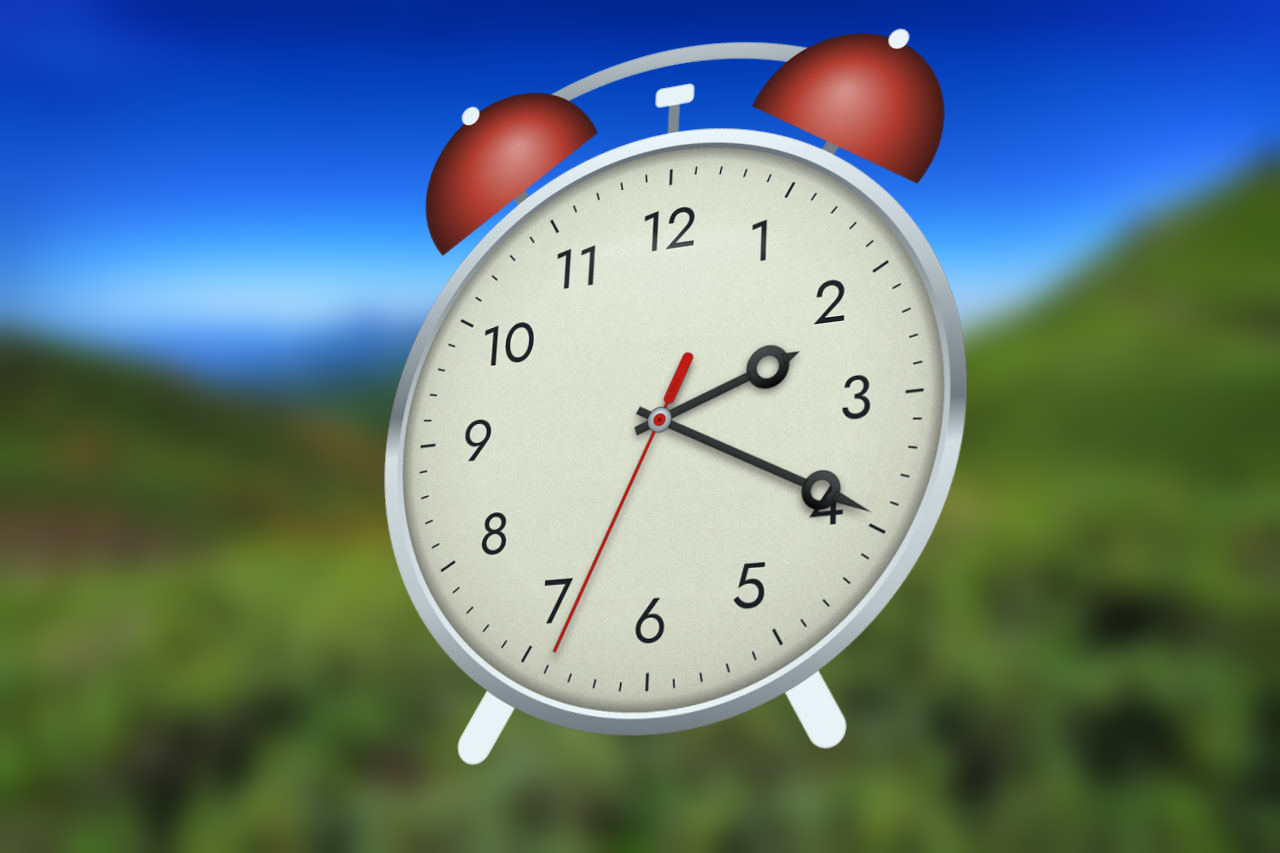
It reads **2:19:34**
